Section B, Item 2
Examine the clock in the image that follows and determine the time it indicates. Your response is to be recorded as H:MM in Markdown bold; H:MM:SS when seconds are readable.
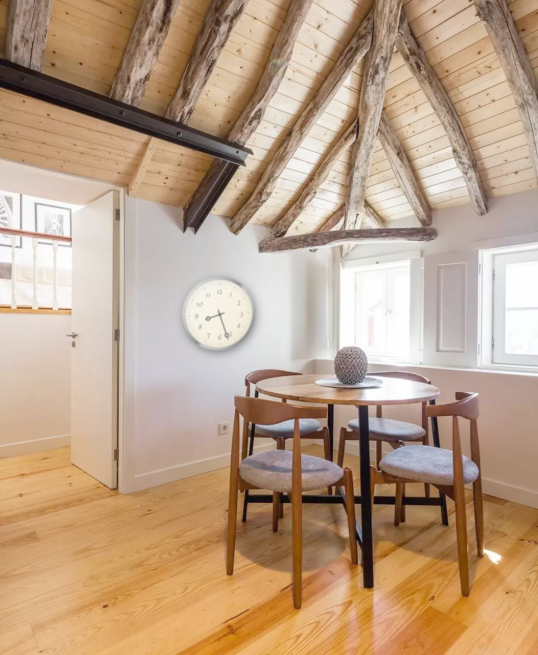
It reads **8:27**
